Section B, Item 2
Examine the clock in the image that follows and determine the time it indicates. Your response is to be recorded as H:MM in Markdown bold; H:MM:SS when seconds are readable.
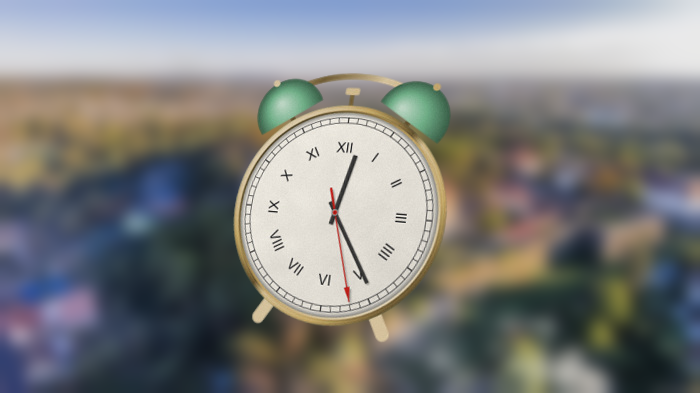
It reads **12:24:27**
